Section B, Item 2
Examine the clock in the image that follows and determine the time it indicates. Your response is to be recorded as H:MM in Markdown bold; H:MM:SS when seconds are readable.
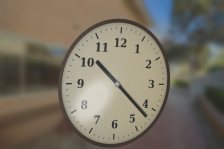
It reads **10:22**
